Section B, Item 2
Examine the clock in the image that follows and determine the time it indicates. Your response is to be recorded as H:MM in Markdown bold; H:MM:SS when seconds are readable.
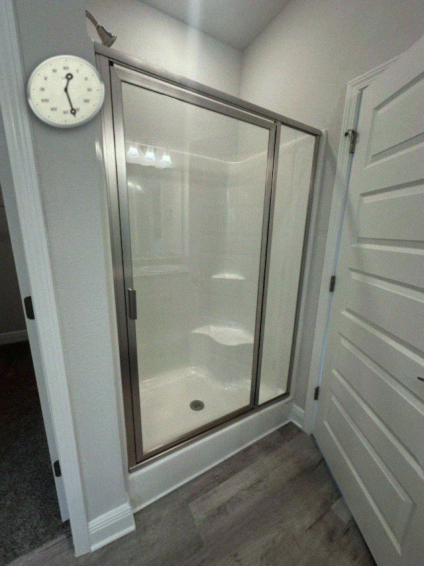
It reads **12:27**
